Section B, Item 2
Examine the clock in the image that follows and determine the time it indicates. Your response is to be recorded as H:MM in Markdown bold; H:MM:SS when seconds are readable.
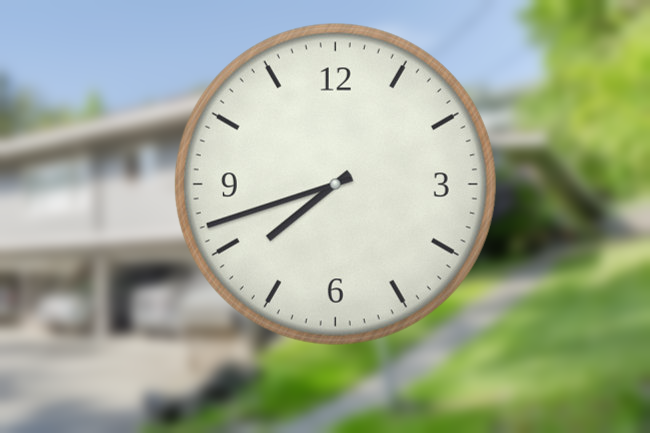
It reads **7:42**
